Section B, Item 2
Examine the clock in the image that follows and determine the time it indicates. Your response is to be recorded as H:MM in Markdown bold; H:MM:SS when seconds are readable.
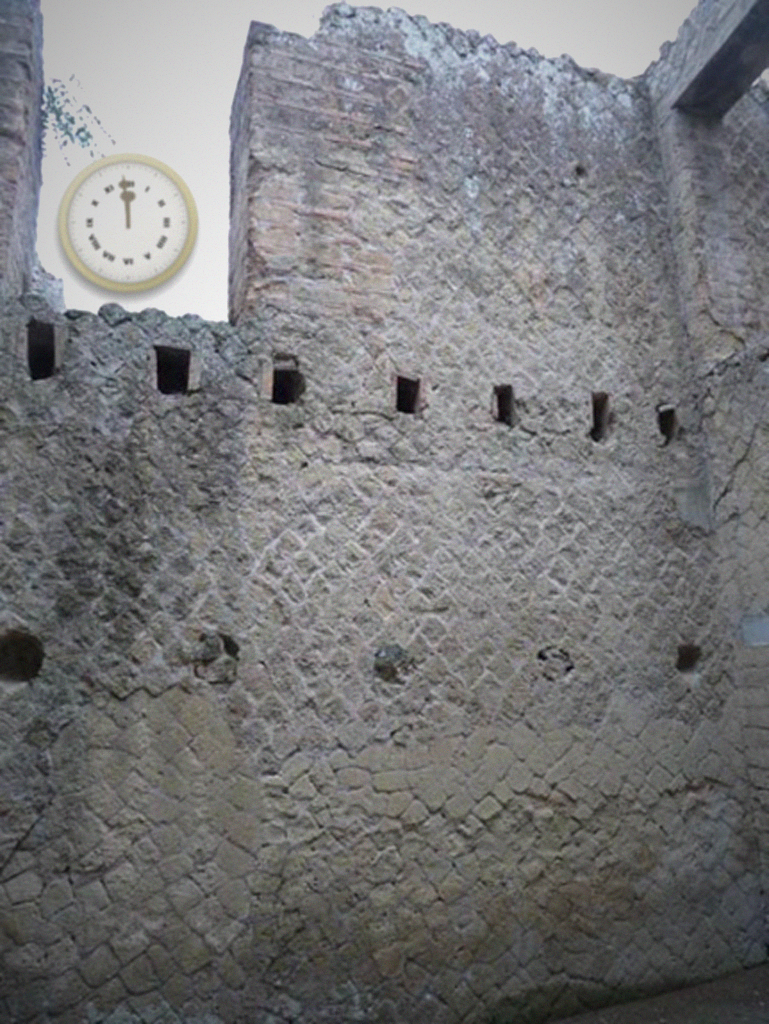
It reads **11:59**
